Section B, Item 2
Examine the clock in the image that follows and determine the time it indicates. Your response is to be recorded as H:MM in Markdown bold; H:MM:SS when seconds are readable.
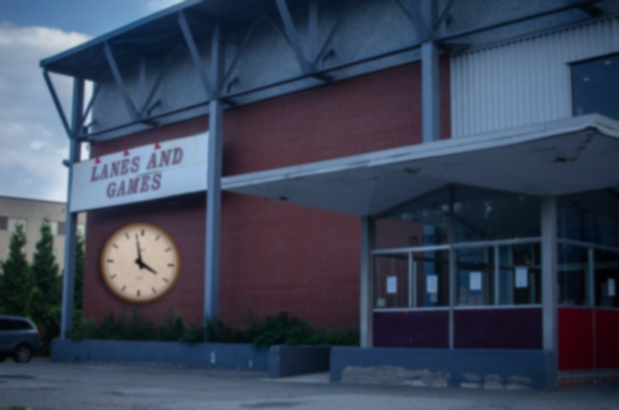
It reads **3:58**
